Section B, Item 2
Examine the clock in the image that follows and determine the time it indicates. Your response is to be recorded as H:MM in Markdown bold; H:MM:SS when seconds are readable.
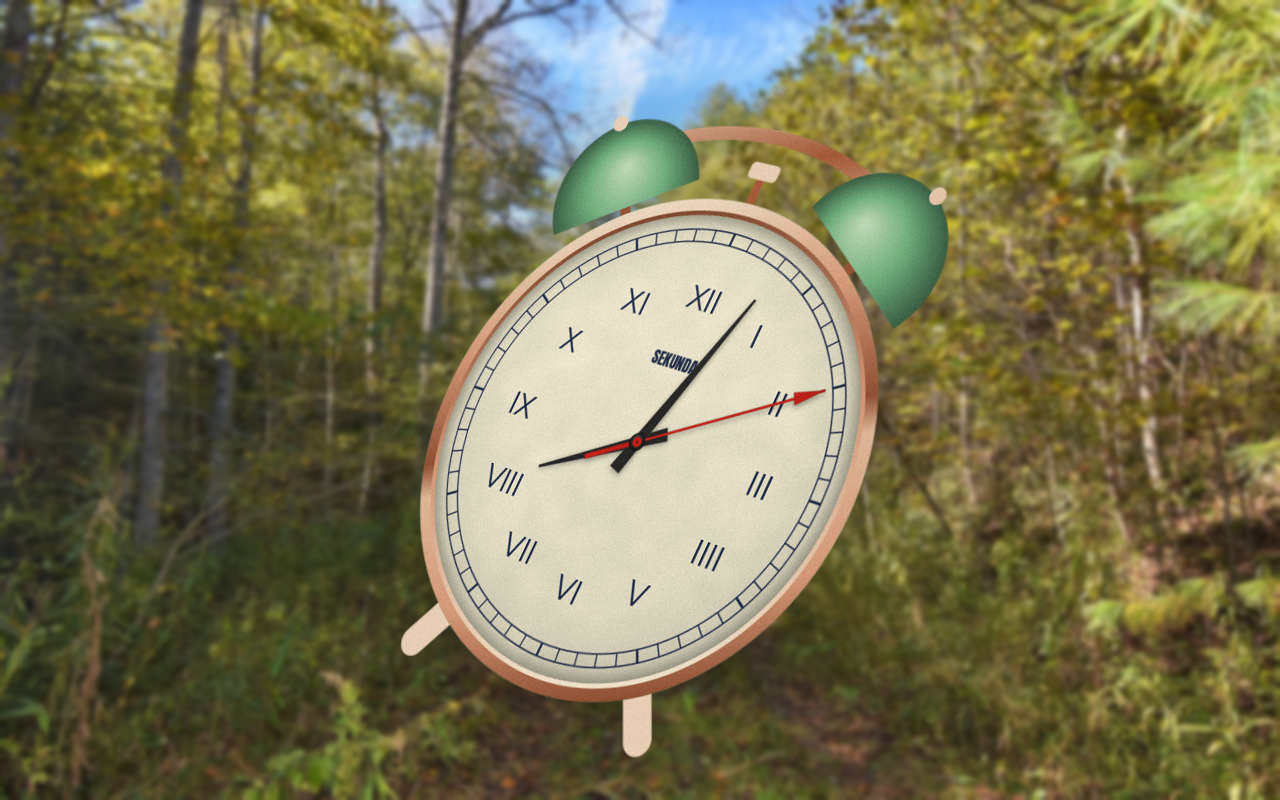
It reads **8:03:10**
